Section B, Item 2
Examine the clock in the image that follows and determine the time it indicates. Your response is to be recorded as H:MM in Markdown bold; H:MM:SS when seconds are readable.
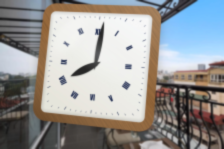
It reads **8:01**
